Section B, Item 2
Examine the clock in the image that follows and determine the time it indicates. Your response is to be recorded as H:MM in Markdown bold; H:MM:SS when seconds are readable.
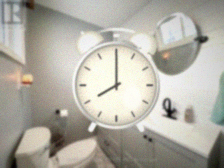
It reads **8:00**
